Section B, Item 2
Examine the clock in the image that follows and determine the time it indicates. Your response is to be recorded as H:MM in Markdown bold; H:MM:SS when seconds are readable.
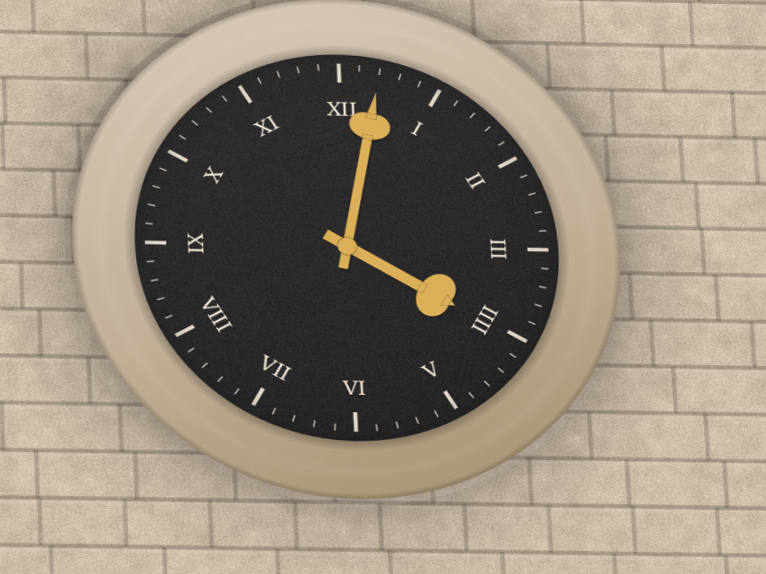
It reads **4:02**
